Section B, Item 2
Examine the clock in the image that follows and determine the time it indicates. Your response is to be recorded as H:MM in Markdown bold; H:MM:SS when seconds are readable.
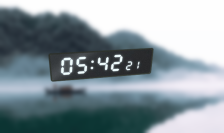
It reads **5:42:21**
